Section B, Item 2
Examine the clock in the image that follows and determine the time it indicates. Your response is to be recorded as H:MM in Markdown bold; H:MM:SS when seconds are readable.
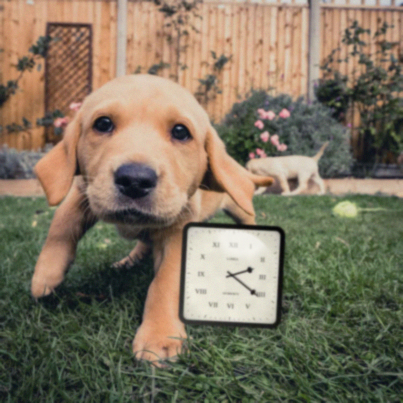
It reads **2:21**
